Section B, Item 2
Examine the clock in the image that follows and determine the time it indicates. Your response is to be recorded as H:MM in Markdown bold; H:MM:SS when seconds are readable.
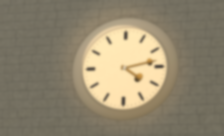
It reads **4:13**
